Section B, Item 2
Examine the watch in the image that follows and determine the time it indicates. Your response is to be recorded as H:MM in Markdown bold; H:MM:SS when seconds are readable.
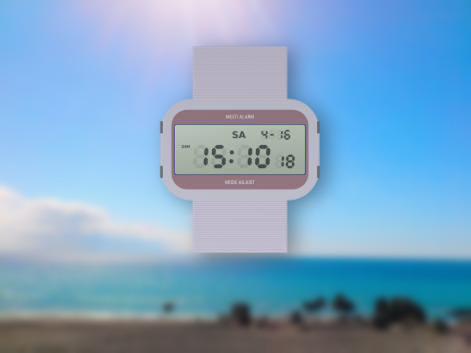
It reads **15:10:18**
